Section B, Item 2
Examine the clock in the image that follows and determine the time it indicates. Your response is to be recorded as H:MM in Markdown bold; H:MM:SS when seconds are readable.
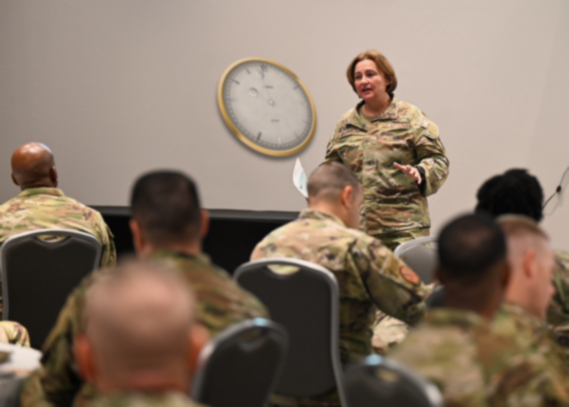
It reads **9:58**
